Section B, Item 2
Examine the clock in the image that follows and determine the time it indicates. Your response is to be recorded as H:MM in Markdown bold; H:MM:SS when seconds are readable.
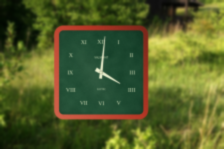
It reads **4:01**
